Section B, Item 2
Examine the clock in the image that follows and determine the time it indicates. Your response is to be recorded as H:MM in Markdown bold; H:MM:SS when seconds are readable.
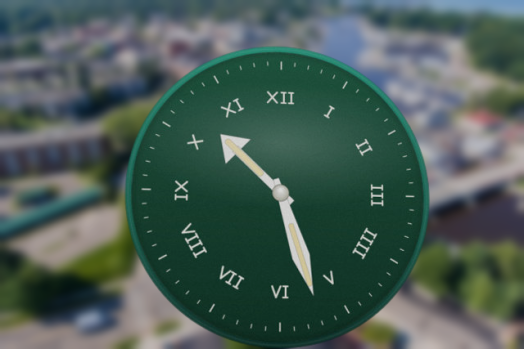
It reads **10:27**
